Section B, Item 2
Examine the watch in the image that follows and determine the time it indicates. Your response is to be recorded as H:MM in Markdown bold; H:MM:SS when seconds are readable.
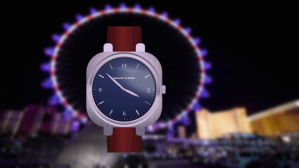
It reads **3:52**
